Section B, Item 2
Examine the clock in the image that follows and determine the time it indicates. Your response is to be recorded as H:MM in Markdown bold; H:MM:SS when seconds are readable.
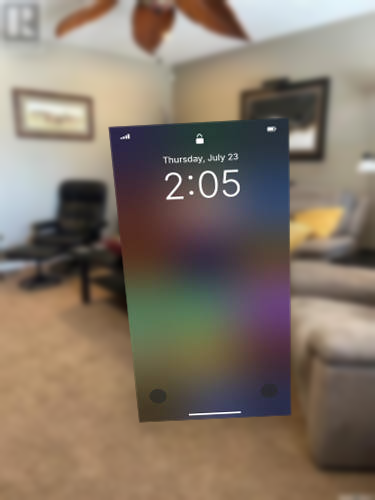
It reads **2:05**
